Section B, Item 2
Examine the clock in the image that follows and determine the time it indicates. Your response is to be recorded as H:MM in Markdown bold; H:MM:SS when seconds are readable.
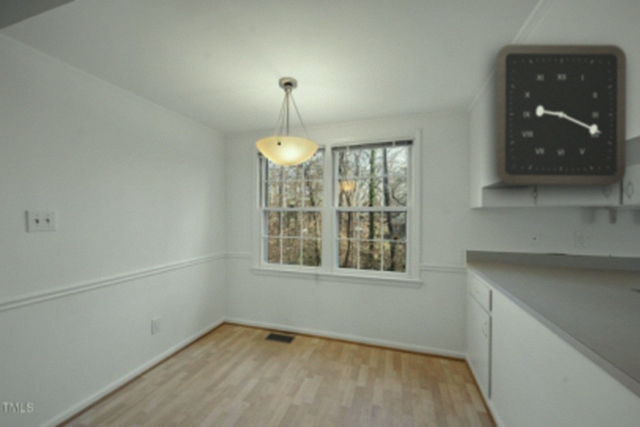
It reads **9:19**
